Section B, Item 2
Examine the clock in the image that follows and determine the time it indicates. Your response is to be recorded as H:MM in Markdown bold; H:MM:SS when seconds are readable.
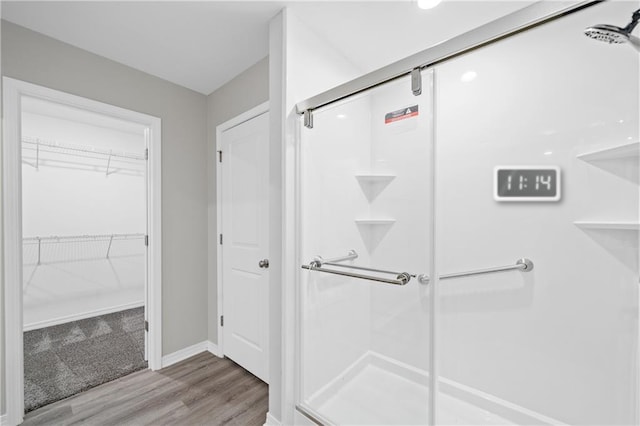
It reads **11:14**
